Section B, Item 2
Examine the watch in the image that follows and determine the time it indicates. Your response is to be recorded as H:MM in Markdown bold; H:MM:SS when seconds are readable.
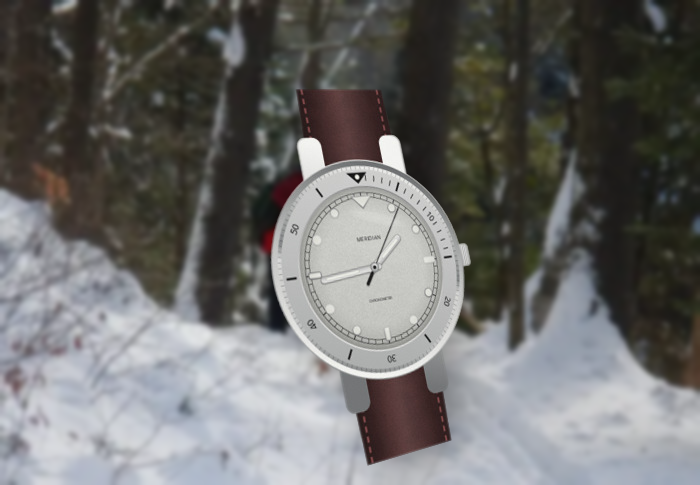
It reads **1:44:06**
